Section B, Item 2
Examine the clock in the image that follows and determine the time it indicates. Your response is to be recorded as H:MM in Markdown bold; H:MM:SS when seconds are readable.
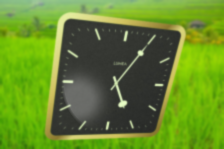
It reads **5:05**
